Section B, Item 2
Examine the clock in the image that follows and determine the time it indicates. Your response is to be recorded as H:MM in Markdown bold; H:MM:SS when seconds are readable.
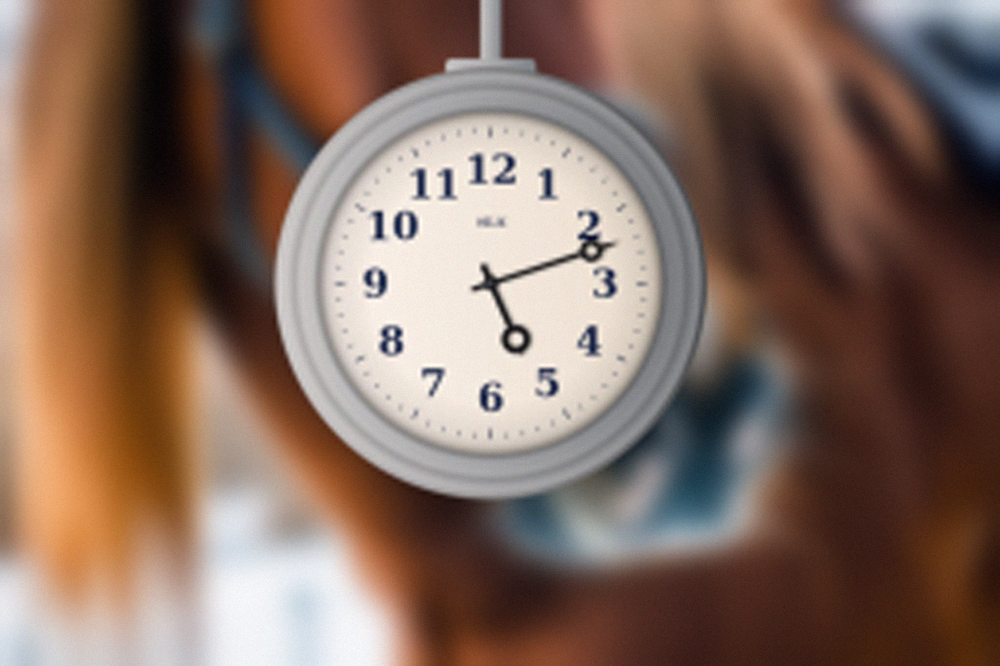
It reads **5:12**
